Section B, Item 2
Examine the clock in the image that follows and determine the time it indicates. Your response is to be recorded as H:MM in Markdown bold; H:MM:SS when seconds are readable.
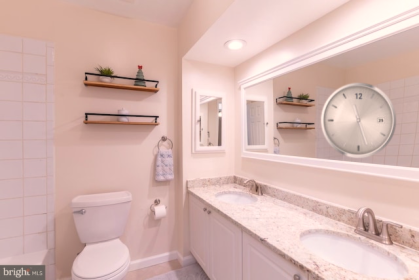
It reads **11:27**
